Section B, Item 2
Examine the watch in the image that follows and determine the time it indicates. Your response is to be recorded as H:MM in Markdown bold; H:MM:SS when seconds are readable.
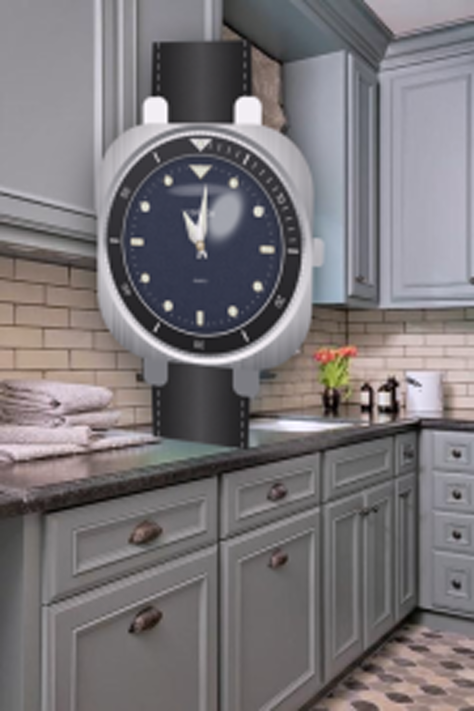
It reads **11:01**
